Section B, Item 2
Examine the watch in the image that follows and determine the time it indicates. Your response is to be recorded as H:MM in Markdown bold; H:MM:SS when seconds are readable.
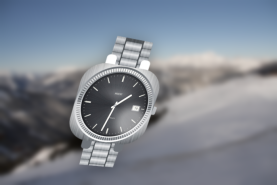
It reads **1:32**
